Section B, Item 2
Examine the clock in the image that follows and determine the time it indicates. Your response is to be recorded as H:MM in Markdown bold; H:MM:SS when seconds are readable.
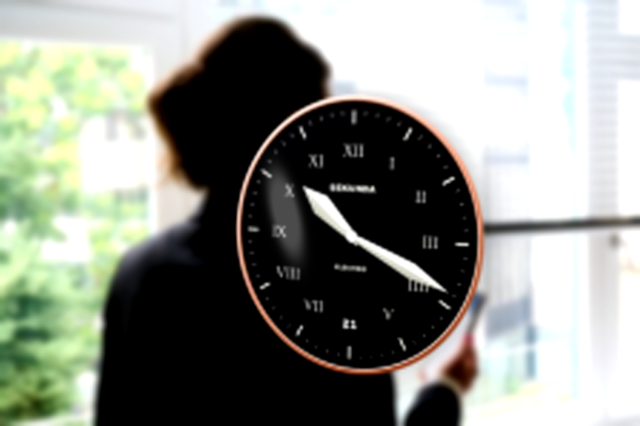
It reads **10:19**
